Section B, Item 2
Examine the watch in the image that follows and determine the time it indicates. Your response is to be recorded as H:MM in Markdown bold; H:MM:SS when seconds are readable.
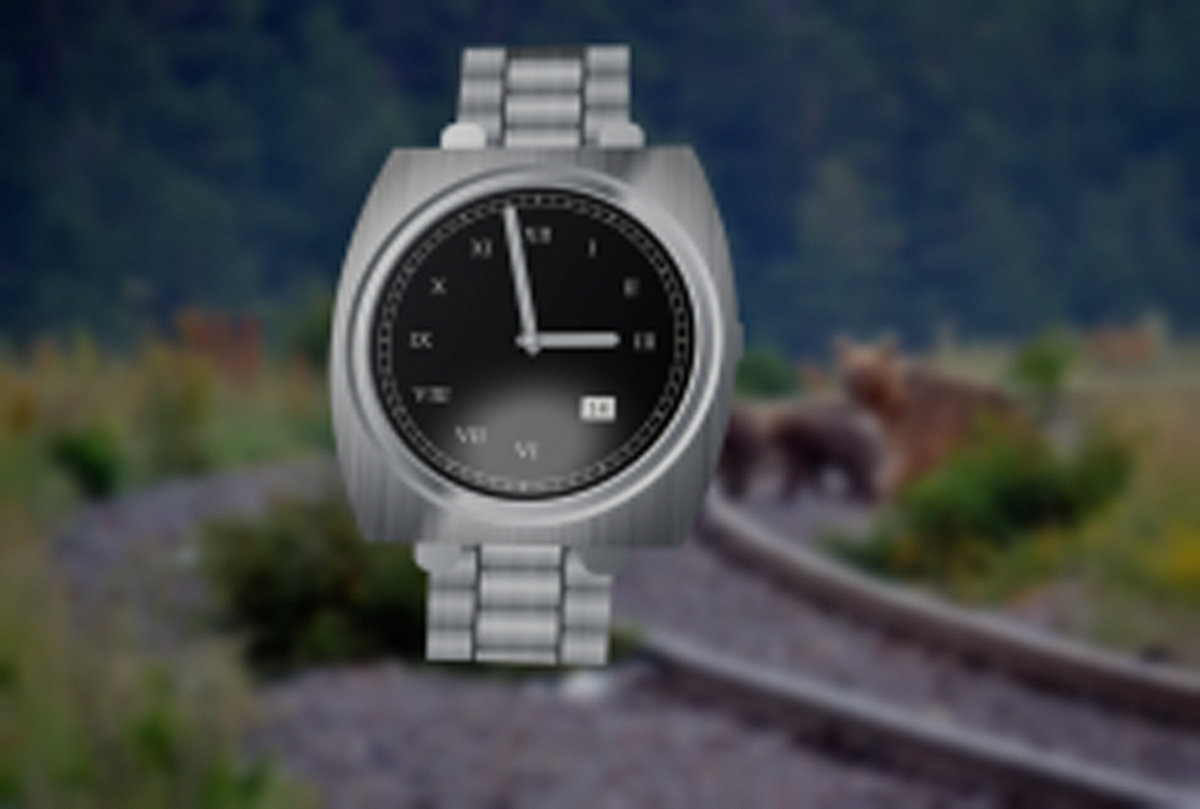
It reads **2:58**
